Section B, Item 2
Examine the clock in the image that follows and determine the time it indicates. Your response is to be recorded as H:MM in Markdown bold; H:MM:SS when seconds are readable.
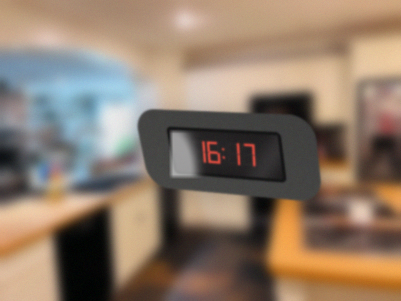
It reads **16:17**
